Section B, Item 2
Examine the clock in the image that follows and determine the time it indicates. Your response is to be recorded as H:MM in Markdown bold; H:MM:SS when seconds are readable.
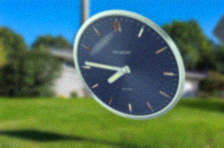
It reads **7:46**
